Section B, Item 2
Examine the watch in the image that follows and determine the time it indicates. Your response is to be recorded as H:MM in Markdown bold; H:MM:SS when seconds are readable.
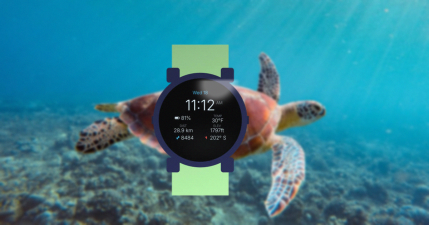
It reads **11:12**
